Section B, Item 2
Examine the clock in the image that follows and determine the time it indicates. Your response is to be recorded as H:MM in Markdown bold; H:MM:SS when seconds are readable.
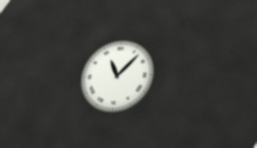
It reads **11:07**
